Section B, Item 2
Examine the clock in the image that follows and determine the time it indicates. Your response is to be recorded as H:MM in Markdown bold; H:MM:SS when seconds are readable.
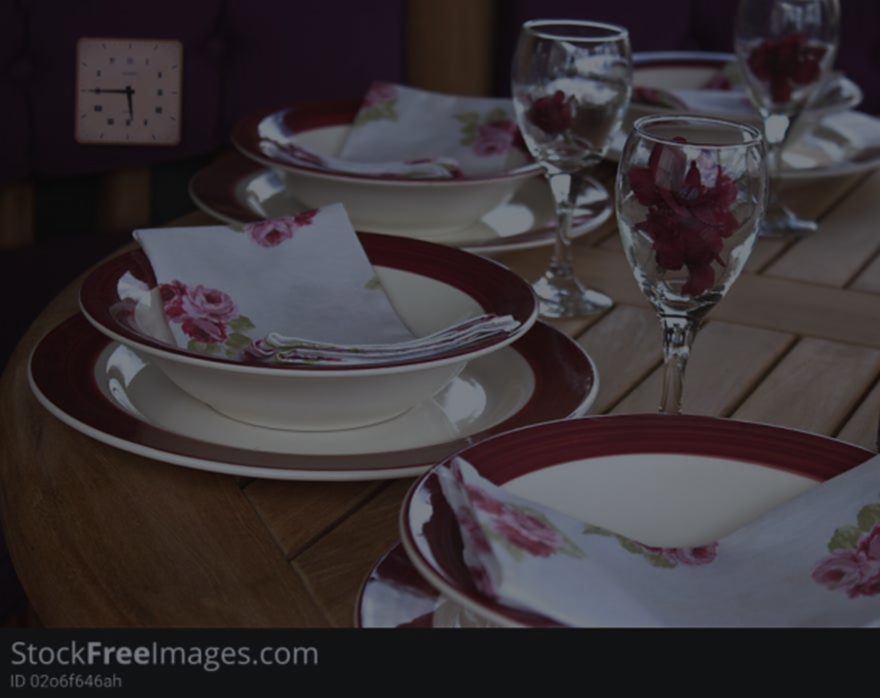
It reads **5:45**
